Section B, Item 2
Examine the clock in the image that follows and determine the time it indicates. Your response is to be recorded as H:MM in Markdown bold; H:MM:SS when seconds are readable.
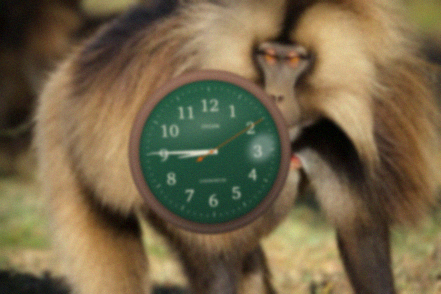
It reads **8:45:10**
